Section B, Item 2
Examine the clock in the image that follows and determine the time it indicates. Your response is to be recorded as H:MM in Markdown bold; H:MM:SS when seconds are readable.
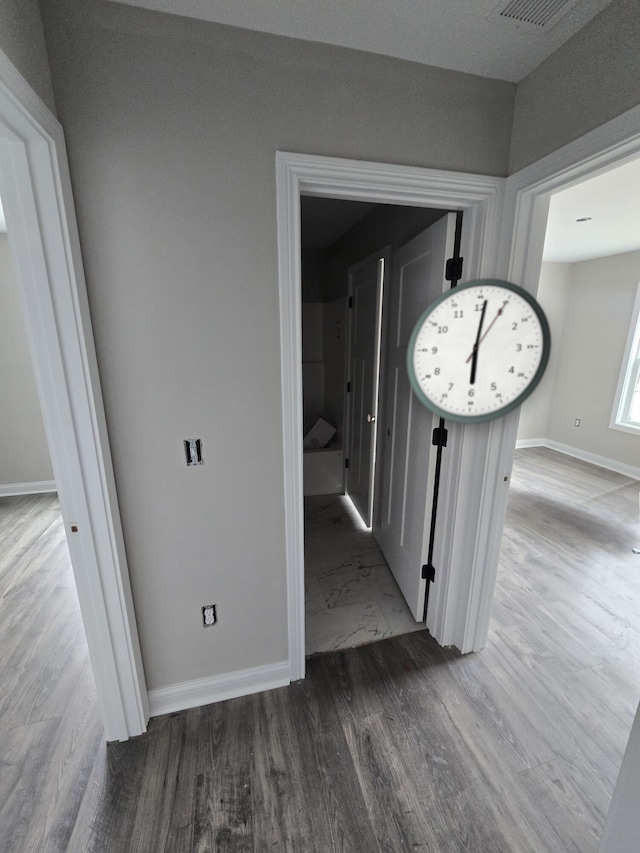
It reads **6:01:05**
